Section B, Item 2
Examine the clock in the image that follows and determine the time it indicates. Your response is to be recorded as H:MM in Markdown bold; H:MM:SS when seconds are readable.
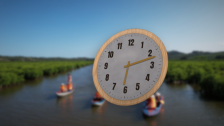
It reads **6:12**
